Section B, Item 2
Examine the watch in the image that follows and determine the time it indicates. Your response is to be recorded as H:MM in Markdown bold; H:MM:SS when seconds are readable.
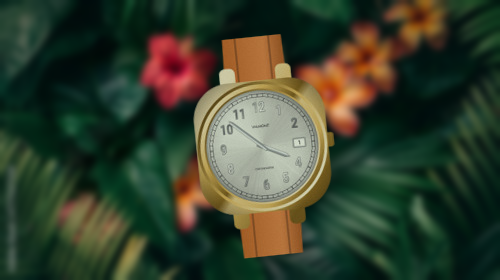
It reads **3:52**
